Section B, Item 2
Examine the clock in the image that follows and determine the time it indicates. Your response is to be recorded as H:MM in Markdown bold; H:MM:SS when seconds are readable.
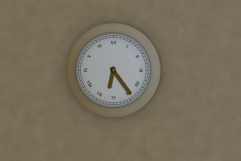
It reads **6:24**
